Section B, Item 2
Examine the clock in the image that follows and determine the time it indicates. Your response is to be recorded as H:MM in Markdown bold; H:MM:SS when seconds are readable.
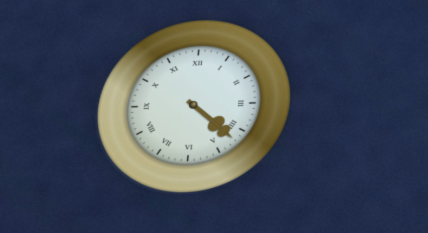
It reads **4:22**
